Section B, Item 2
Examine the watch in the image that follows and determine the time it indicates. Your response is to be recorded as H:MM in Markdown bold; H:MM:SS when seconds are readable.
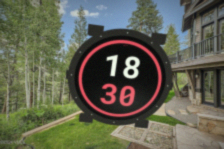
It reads **18:30**
